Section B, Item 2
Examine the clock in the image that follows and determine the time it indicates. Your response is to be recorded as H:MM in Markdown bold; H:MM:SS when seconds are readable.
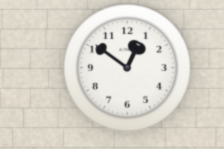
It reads **12:51**
